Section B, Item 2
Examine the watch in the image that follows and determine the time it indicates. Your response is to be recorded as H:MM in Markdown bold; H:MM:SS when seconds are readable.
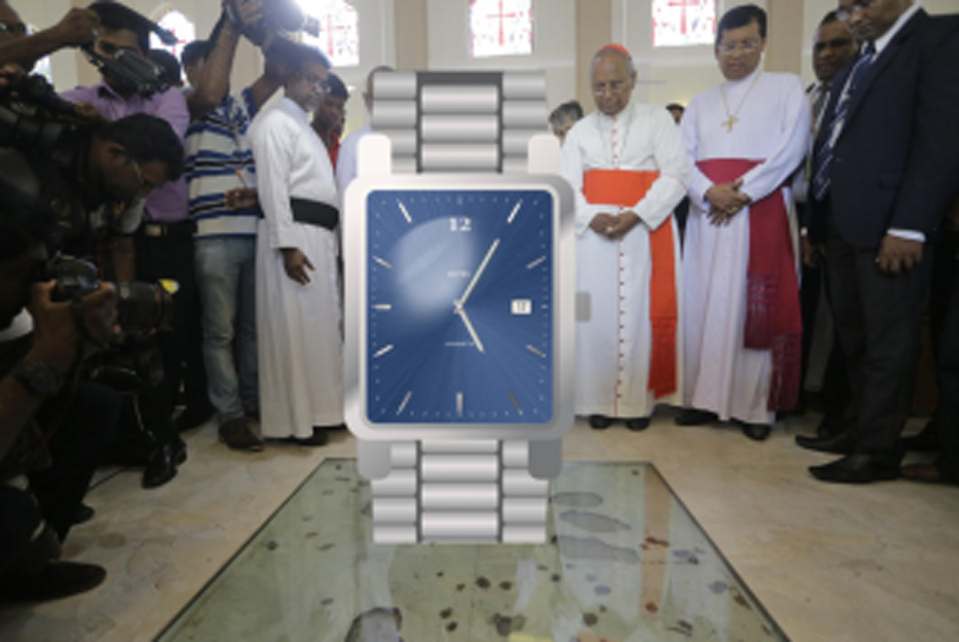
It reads **5:05**
